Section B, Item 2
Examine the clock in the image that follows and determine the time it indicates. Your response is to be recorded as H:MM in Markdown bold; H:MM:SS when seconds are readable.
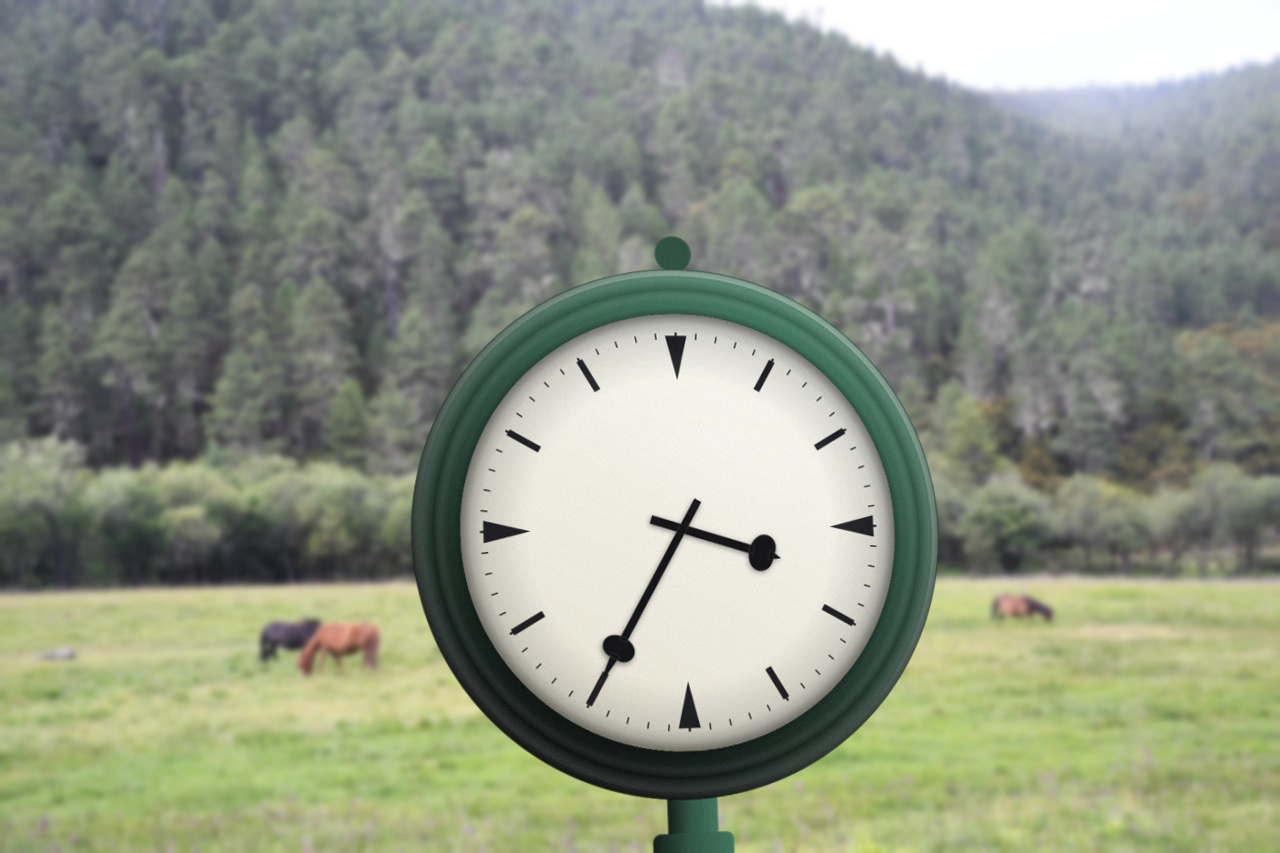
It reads **3:35**
